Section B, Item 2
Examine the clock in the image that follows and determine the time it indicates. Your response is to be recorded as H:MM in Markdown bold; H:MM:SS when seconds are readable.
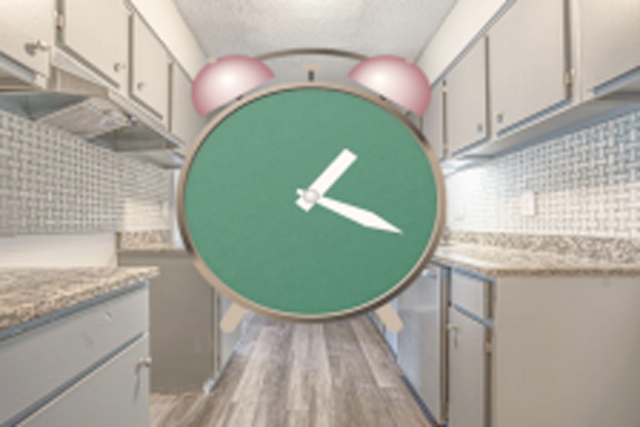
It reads **1:19**
